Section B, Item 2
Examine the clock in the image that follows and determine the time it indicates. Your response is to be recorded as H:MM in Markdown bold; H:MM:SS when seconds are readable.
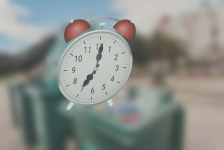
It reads **7:01**
